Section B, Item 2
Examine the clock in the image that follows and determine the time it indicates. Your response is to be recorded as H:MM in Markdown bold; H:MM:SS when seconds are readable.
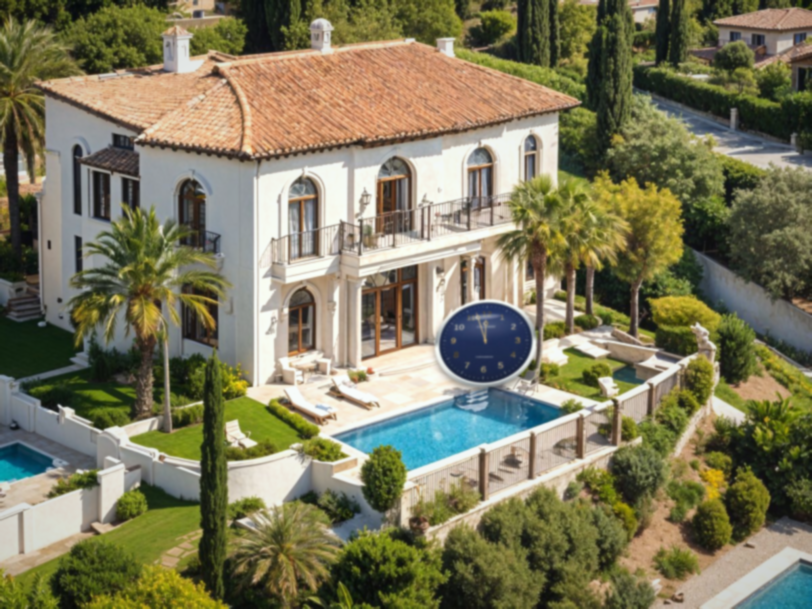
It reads **11:57**
